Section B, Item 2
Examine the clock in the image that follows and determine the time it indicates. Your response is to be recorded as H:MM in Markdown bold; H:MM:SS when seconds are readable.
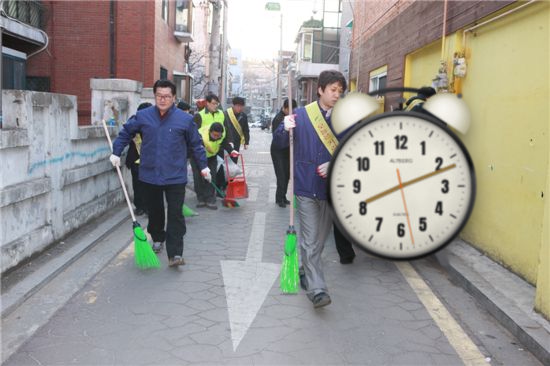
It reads **8:11:28**
